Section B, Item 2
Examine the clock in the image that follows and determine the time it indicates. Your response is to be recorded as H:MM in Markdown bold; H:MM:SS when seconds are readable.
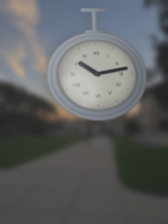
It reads **10:13**
